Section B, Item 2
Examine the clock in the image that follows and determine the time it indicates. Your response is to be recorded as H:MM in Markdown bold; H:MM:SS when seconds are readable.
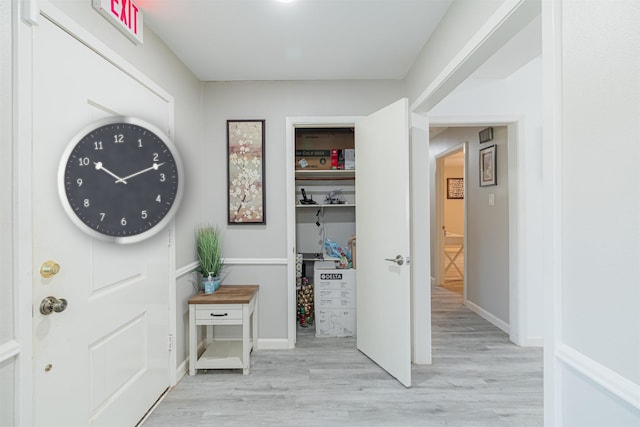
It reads **10:12**
